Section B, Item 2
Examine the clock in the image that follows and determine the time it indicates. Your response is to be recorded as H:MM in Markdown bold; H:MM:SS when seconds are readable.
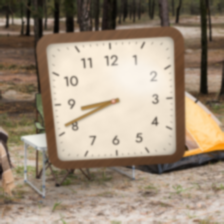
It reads **8:41**
